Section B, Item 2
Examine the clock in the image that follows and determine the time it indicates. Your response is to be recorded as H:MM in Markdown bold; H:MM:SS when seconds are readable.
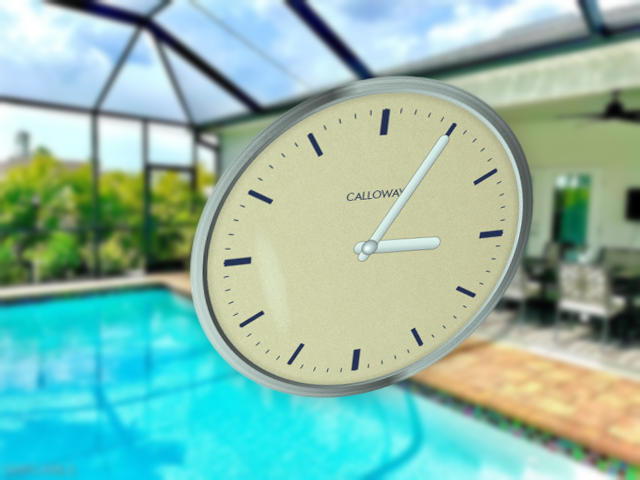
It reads **3:05**
